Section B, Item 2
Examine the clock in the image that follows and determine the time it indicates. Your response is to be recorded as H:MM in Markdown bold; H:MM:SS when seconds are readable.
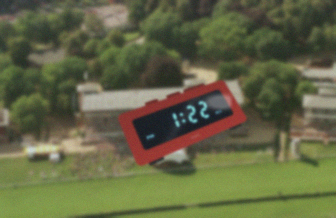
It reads **1:22**
